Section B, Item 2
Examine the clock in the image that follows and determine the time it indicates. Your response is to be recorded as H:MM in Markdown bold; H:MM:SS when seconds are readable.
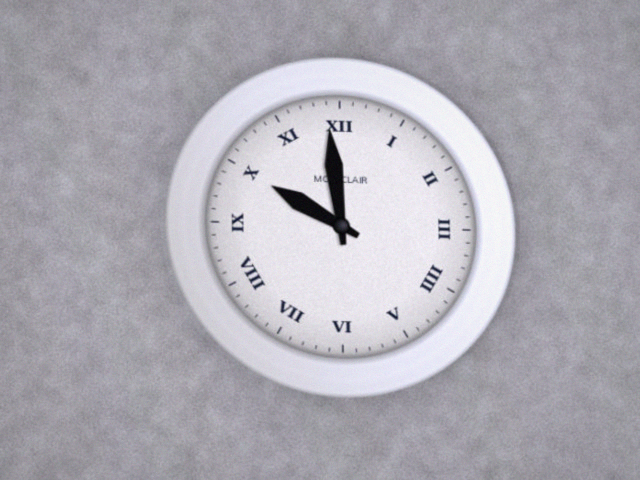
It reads **9:59**
